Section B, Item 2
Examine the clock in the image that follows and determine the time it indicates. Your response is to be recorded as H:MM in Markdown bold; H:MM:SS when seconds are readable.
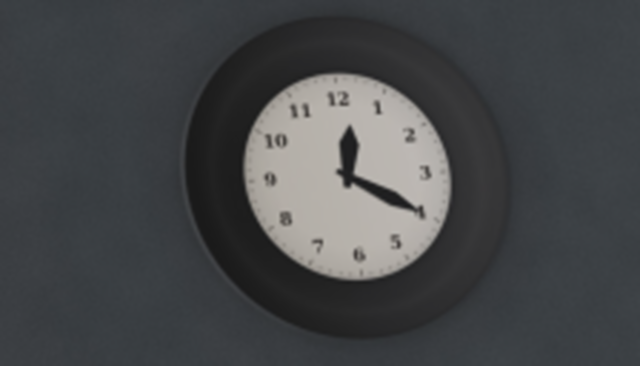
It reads **12:20**
